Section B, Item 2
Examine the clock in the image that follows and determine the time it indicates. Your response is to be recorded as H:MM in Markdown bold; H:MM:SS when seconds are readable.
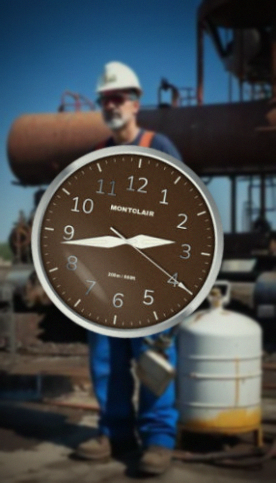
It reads **2:43:20**
